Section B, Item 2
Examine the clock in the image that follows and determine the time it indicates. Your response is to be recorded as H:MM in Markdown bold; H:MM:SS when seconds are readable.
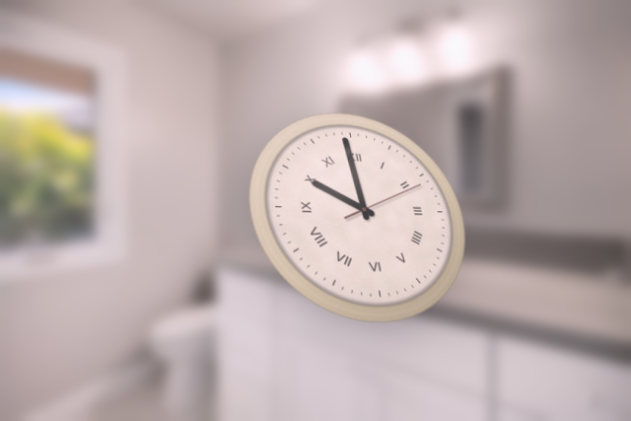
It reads **9:59:11**
